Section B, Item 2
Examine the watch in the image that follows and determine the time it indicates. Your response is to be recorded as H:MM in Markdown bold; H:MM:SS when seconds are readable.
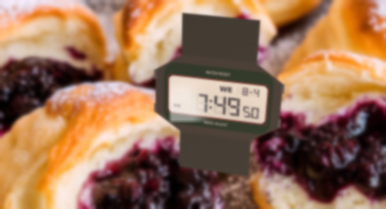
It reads **7:49:50**
